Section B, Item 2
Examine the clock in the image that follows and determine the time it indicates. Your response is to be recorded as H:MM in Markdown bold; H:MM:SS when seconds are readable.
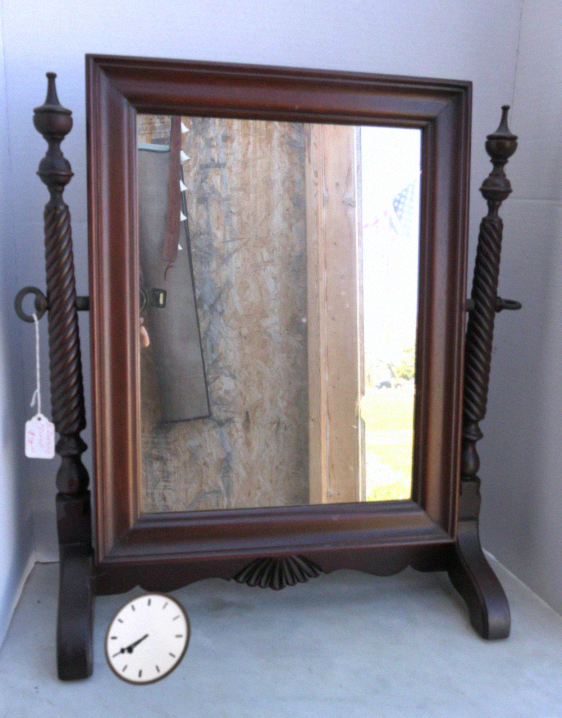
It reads **7:40**
